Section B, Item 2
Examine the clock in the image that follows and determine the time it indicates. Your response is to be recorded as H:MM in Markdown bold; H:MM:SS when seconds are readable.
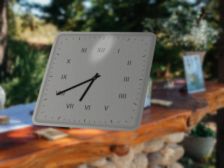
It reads **6:40**
